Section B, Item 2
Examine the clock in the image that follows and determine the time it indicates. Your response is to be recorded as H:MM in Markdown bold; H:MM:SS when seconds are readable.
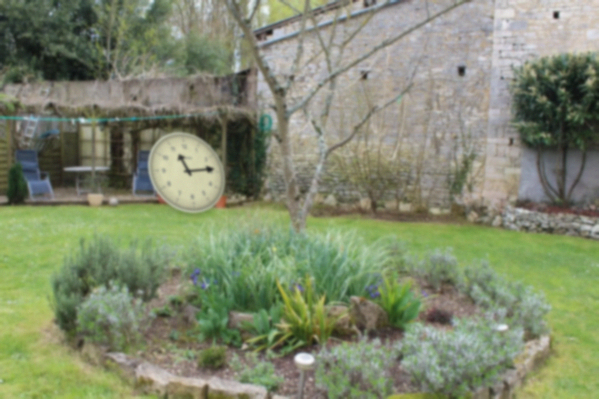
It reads **11:14**
